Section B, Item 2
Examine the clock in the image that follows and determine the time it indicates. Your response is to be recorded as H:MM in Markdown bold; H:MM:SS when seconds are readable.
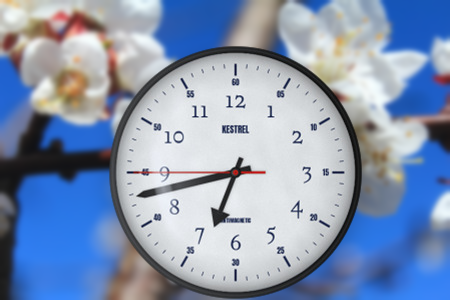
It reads **6:42:45**
